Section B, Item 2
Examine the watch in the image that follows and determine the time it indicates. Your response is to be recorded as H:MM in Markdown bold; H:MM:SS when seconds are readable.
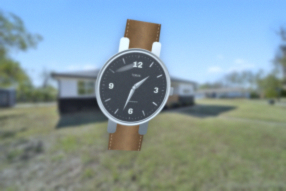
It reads **1:33**
